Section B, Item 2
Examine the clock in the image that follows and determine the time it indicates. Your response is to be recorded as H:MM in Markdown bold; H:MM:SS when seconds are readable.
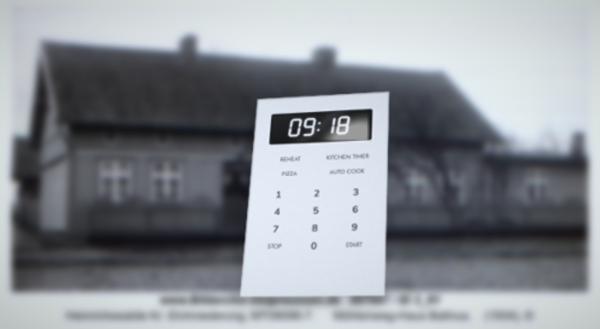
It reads **9:18**
